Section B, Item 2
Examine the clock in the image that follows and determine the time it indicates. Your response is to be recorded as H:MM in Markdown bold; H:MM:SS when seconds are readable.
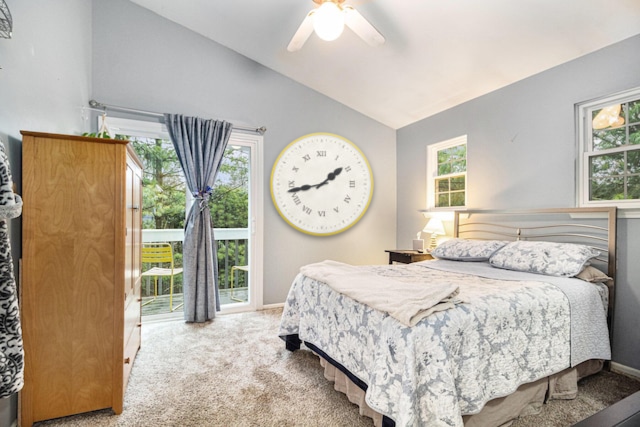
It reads **1:43**
